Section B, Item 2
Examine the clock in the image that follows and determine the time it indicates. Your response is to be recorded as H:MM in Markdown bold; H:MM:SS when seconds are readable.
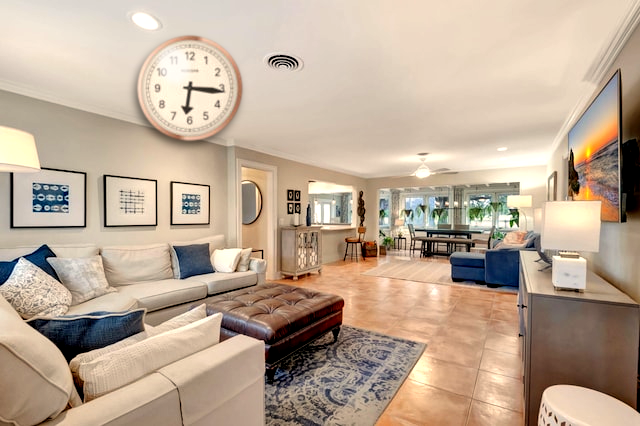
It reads **6:16**
